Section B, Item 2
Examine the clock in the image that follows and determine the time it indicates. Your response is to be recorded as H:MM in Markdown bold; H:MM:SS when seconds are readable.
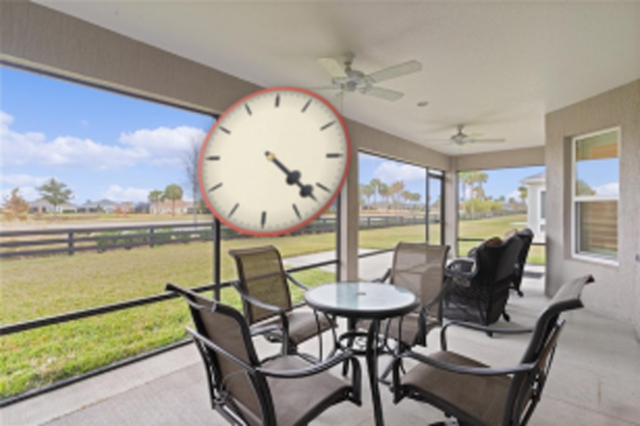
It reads **4:22**
